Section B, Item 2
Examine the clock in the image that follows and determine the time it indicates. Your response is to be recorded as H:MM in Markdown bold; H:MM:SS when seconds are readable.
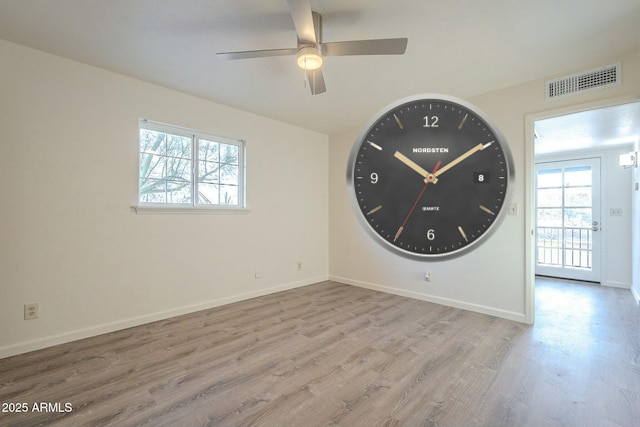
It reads **10:09:35**
